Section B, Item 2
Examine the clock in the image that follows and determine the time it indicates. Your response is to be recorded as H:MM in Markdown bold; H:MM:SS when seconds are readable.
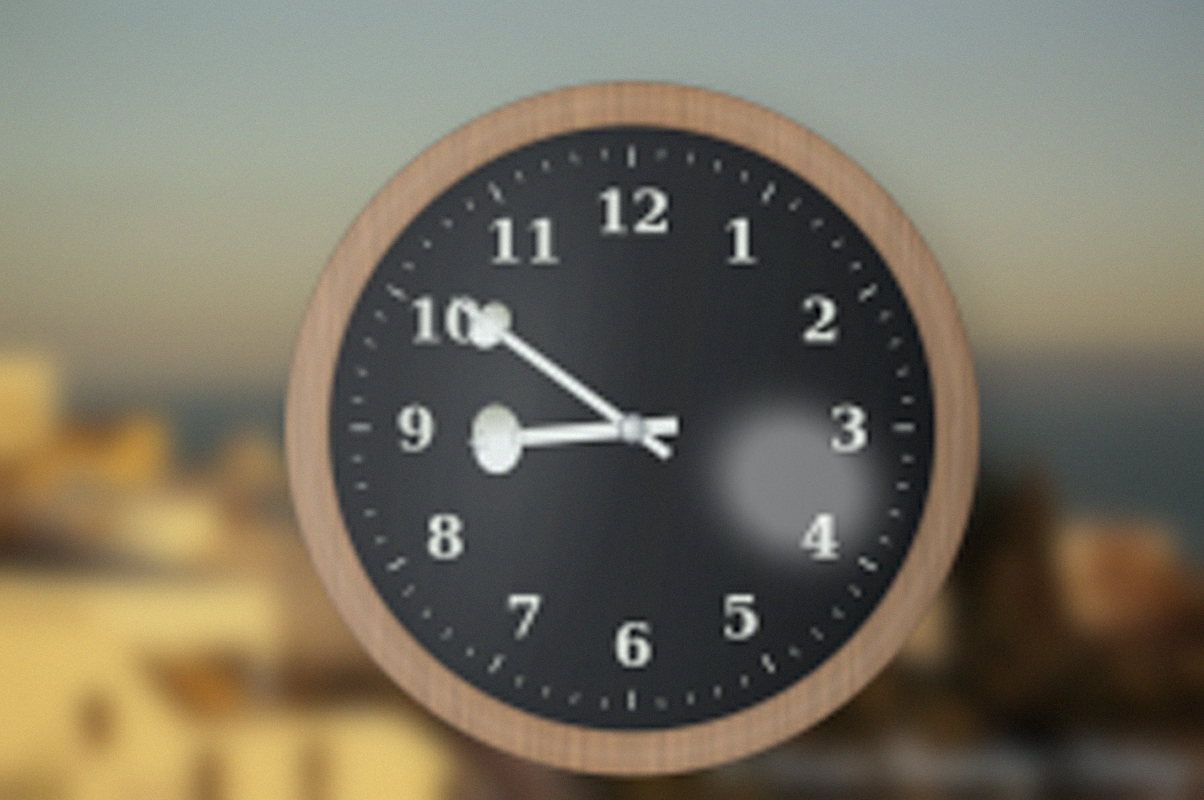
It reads **8:51**
